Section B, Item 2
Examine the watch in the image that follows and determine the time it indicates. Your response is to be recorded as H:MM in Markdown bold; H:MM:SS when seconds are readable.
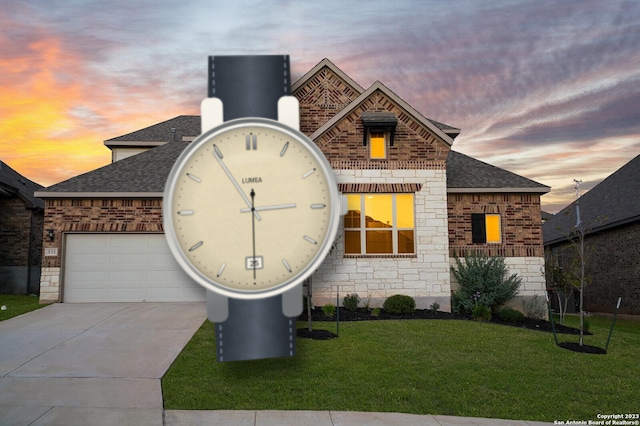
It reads **2:54:30**
